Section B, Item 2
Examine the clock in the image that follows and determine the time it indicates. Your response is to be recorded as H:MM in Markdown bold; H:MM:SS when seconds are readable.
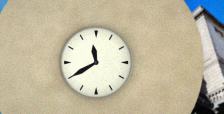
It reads **11:40**
